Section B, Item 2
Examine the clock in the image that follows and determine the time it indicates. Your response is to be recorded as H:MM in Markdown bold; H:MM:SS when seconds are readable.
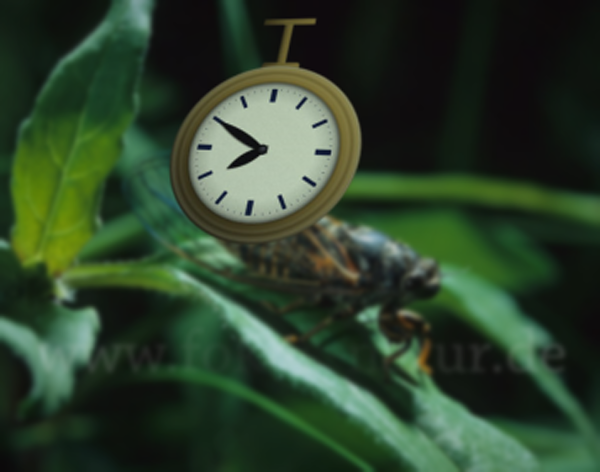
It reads **7:50**
